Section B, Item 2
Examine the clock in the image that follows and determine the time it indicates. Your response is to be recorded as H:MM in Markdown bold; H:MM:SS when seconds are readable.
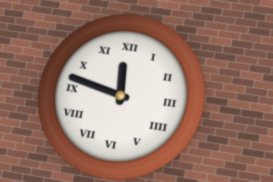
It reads **11:47**
